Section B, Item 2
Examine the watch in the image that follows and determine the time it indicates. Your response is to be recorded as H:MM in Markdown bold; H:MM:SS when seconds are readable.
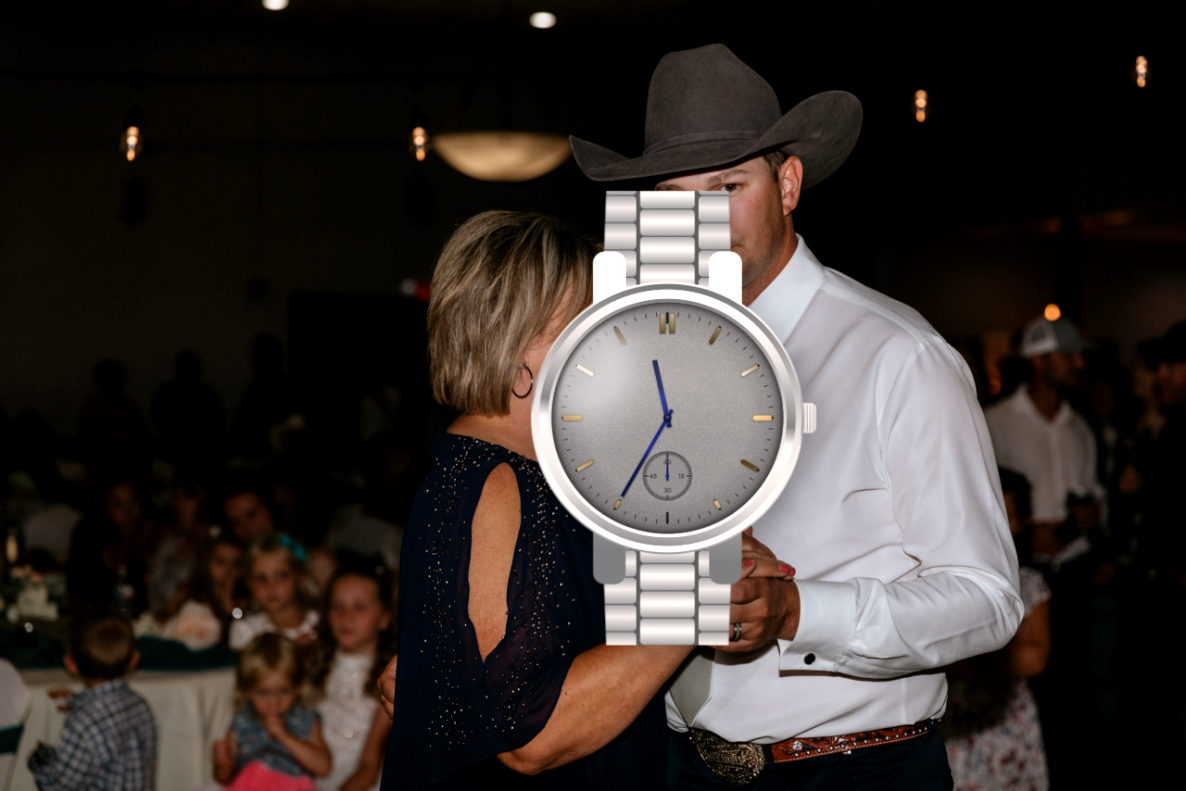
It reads **11:35**
